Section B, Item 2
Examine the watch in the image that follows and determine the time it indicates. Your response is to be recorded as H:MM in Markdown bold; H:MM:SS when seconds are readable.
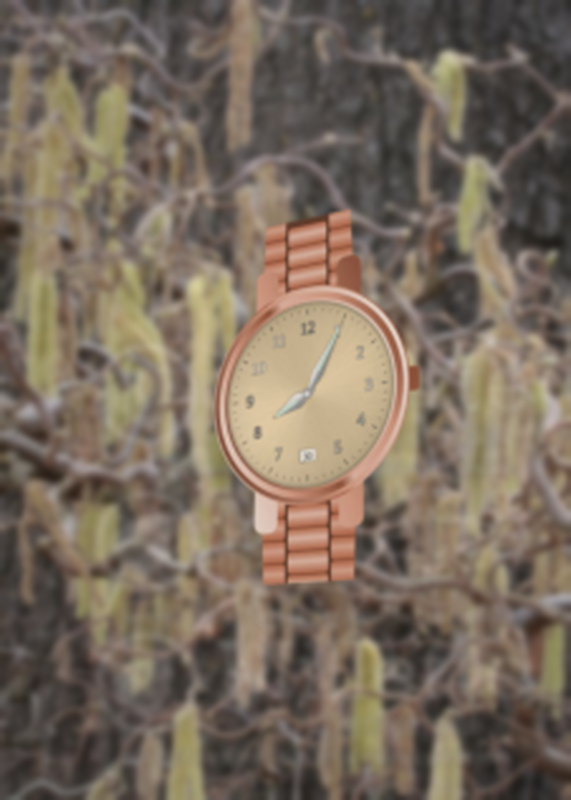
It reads **8:05**
